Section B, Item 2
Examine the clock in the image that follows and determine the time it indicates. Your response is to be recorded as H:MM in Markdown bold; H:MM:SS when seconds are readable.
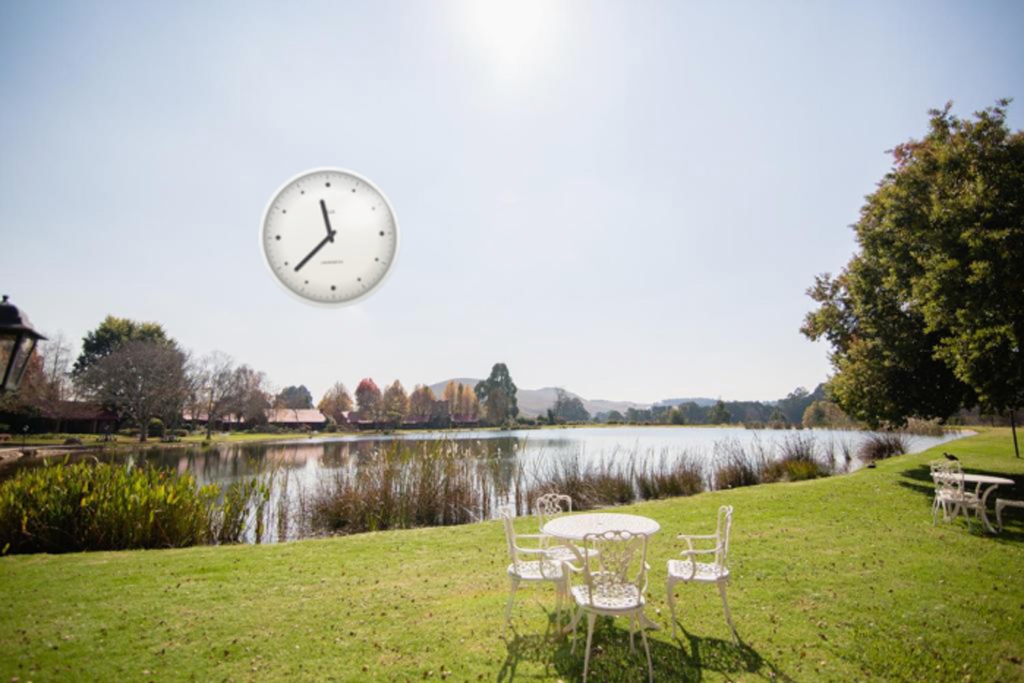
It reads **11:38**
